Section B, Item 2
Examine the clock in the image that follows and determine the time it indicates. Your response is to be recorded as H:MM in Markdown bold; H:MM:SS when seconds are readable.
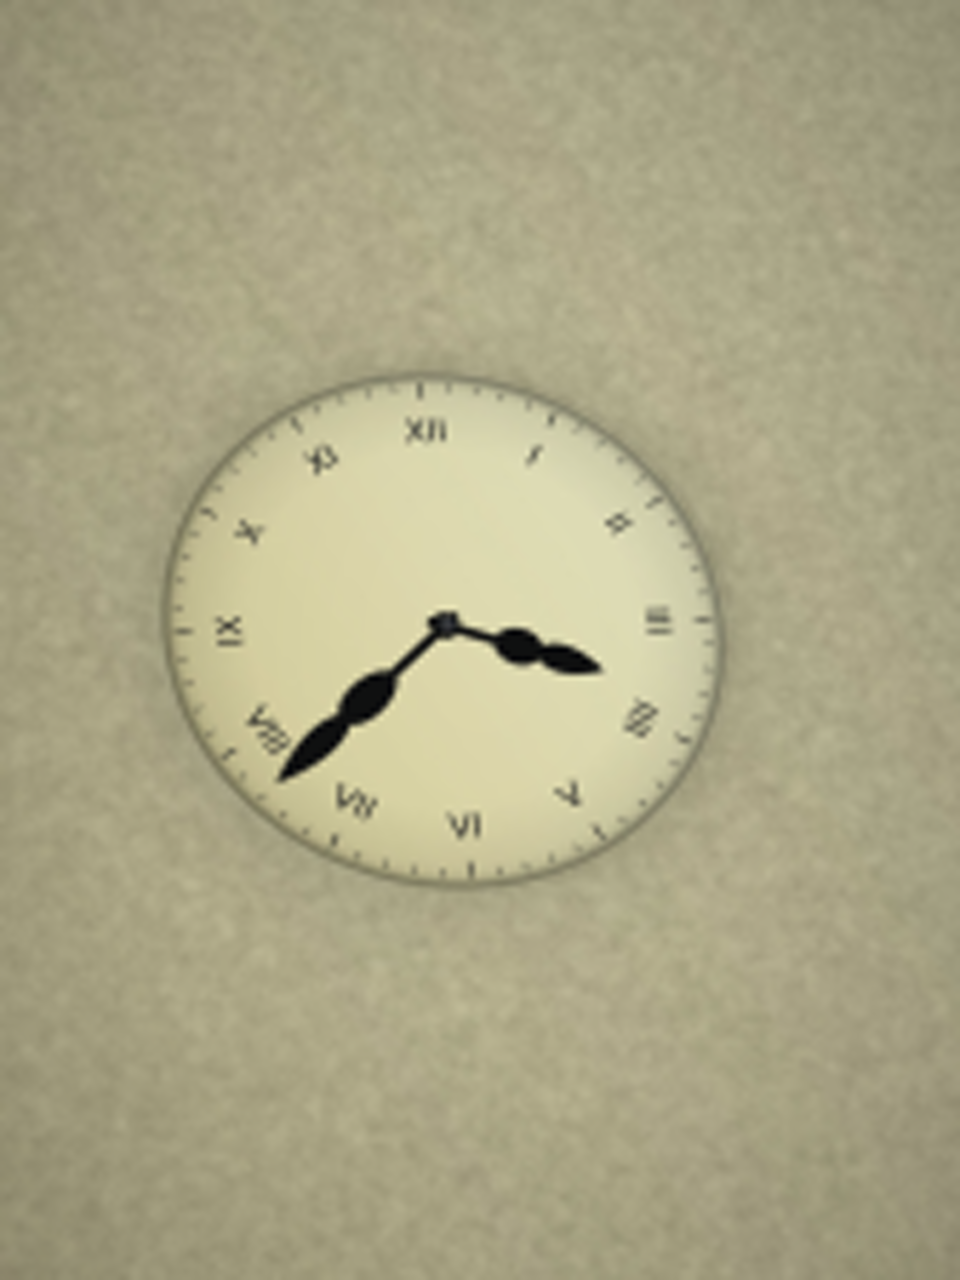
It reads **3:38**
